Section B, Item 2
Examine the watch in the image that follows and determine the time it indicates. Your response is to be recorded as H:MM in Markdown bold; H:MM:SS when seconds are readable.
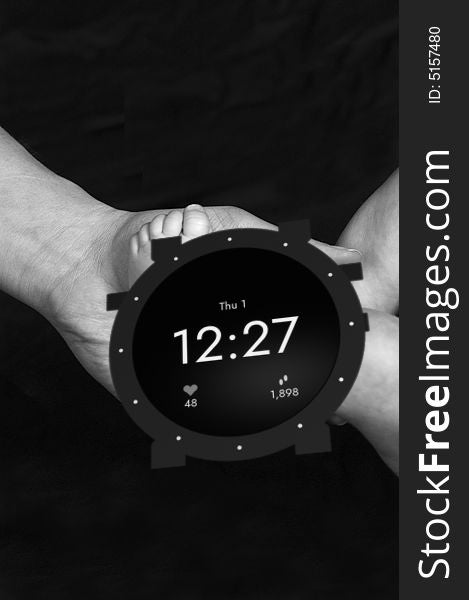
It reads **12:27**
